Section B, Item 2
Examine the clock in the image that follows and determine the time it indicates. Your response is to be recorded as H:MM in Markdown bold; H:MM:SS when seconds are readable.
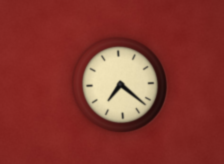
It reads **7:22**
